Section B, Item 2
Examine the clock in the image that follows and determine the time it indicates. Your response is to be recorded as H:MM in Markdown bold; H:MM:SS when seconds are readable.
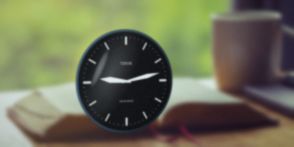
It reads **9:13**
